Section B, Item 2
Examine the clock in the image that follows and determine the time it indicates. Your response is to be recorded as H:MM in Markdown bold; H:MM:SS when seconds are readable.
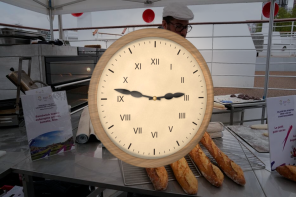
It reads **2:47**
